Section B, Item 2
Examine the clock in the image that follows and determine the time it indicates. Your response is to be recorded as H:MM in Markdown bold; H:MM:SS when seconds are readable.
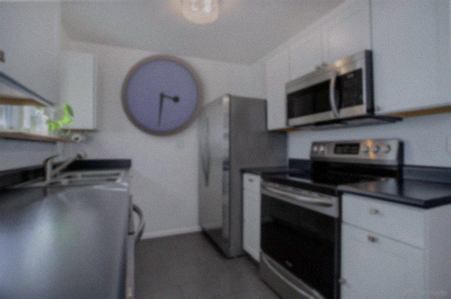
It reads **3:31**
